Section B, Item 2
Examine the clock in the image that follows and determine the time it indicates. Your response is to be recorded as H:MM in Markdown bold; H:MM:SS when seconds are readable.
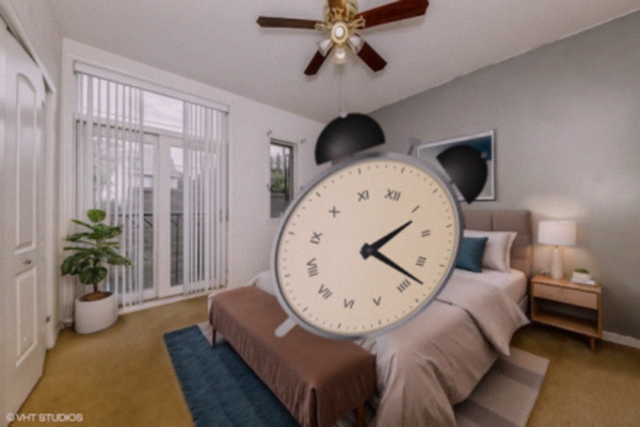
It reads **1:18**
